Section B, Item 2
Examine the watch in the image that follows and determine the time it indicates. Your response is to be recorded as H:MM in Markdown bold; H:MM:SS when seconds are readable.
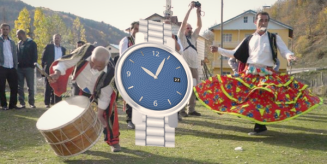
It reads **10:04**
